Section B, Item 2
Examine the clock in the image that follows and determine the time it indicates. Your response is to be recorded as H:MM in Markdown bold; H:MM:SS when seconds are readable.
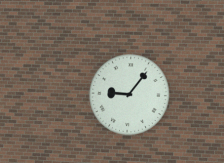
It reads **9:06**
